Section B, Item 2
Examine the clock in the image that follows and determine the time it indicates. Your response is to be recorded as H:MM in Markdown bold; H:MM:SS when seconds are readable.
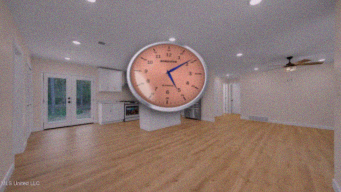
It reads **5:09**
